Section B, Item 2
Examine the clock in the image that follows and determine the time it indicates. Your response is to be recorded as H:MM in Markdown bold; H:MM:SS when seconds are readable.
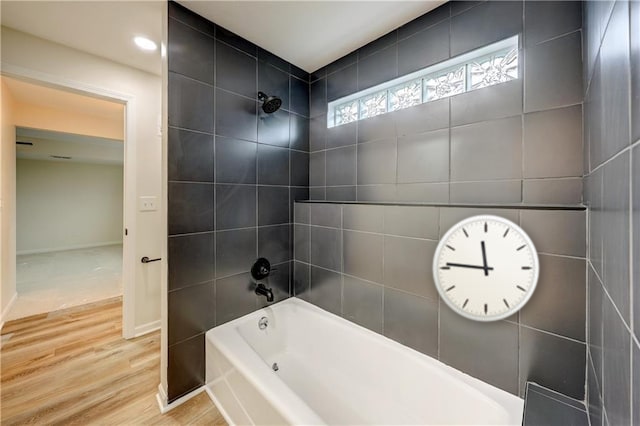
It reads **11:46**
